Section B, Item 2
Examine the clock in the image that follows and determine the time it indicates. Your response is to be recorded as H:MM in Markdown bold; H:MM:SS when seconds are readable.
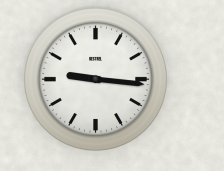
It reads **9:16**
